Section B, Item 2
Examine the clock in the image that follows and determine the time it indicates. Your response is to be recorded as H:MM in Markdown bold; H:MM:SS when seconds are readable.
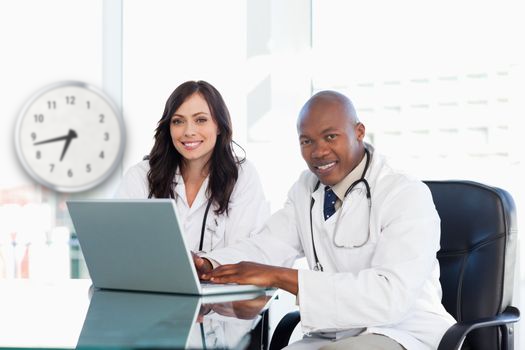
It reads **6:43**
